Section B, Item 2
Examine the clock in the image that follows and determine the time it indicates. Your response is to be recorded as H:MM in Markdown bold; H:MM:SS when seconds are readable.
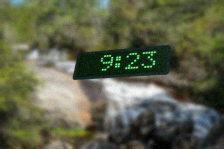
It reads **9:23**
